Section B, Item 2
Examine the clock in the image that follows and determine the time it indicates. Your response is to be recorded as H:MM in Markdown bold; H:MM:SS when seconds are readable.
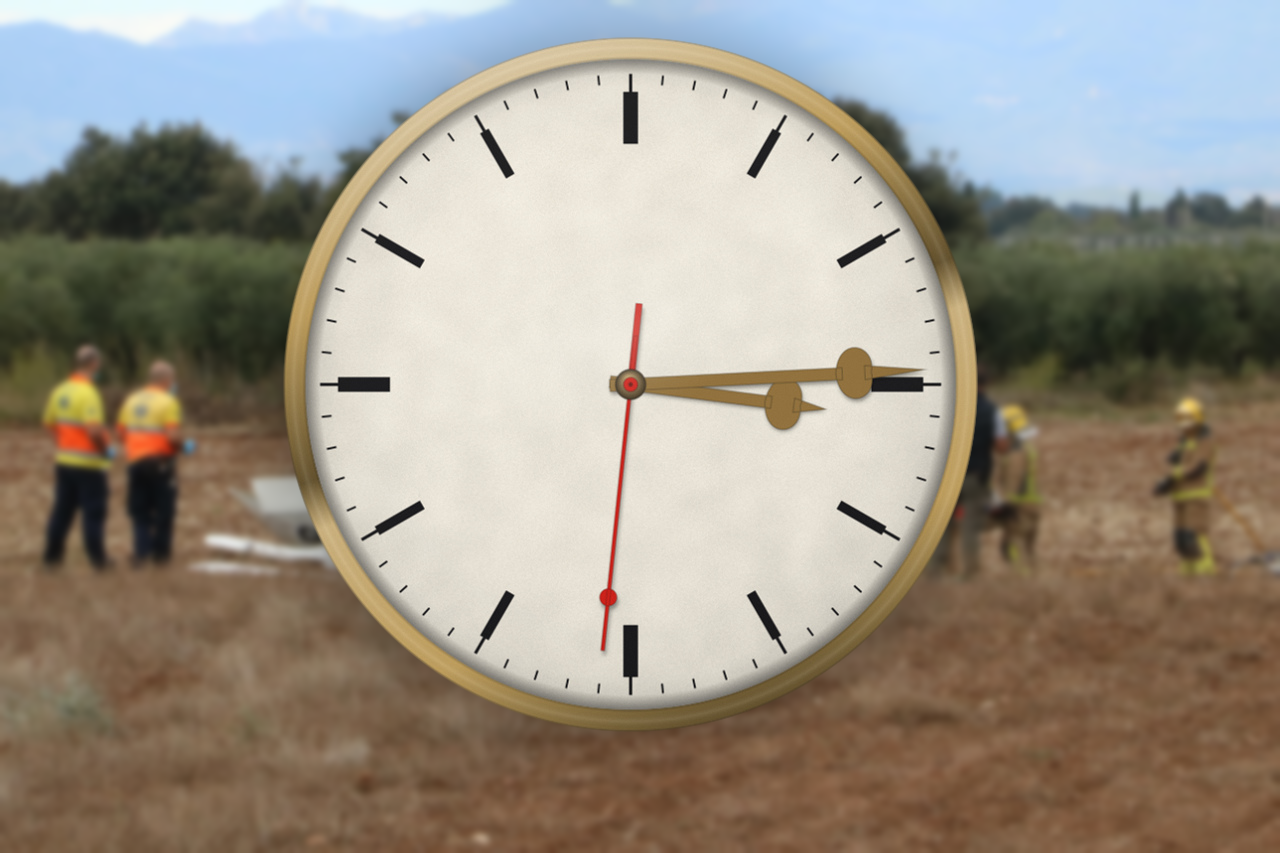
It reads **3:14:31**
